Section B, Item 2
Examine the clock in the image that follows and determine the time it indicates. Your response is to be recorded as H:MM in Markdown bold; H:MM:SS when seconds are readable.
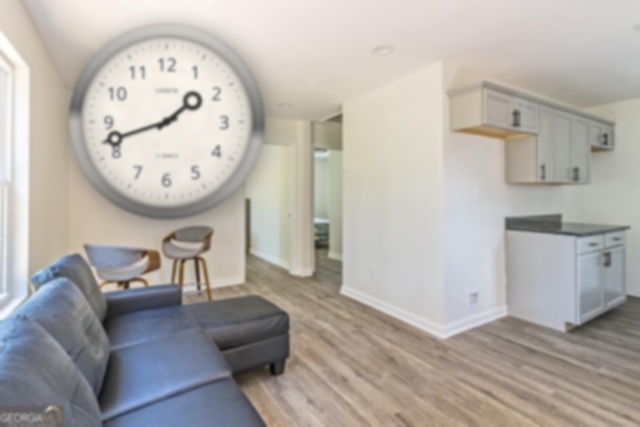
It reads **1:42**
